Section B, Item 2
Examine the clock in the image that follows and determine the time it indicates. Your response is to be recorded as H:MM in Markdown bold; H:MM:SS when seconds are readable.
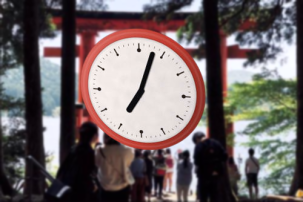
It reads **7:03**
